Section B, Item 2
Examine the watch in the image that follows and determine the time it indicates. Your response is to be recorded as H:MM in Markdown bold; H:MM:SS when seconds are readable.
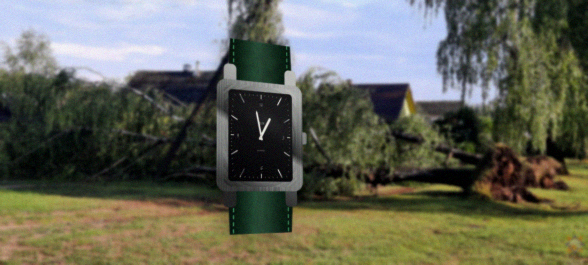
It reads **12:58**
